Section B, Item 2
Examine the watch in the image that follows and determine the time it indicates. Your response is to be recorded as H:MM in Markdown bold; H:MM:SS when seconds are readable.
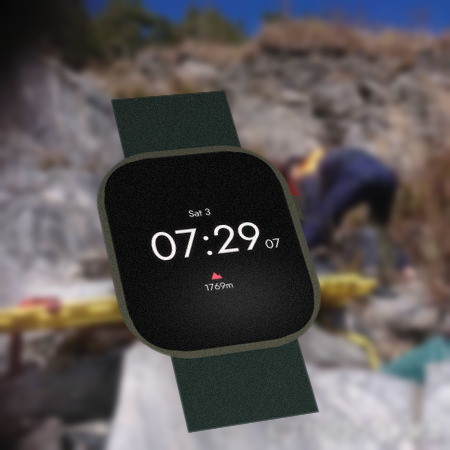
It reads **7:29:07**
